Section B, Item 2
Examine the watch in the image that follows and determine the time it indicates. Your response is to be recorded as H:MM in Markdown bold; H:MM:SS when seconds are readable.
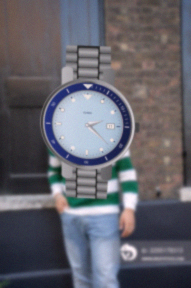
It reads **2:22**
